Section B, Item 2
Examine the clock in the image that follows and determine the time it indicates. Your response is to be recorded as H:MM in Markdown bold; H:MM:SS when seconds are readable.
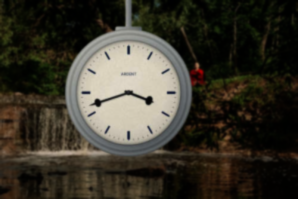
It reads **3:42**
